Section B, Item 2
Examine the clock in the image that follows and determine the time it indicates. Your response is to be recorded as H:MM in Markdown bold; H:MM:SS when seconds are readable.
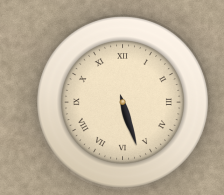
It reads **5:27**
